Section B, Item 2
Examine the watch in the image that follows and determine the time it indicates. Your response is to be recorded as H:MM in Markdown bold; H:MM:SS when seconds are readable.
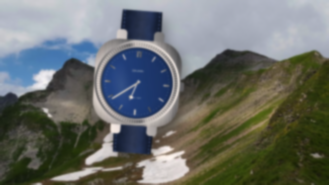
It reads **6:39**
